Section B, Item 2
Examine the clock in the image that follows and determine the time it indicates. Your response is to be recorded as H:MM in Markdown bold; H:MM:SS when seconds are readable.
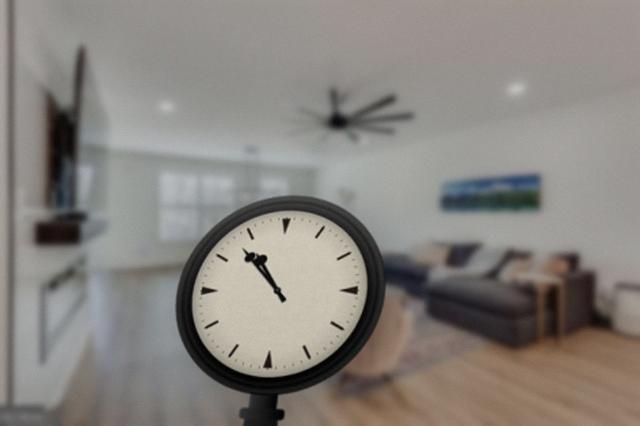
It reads **10:53**
